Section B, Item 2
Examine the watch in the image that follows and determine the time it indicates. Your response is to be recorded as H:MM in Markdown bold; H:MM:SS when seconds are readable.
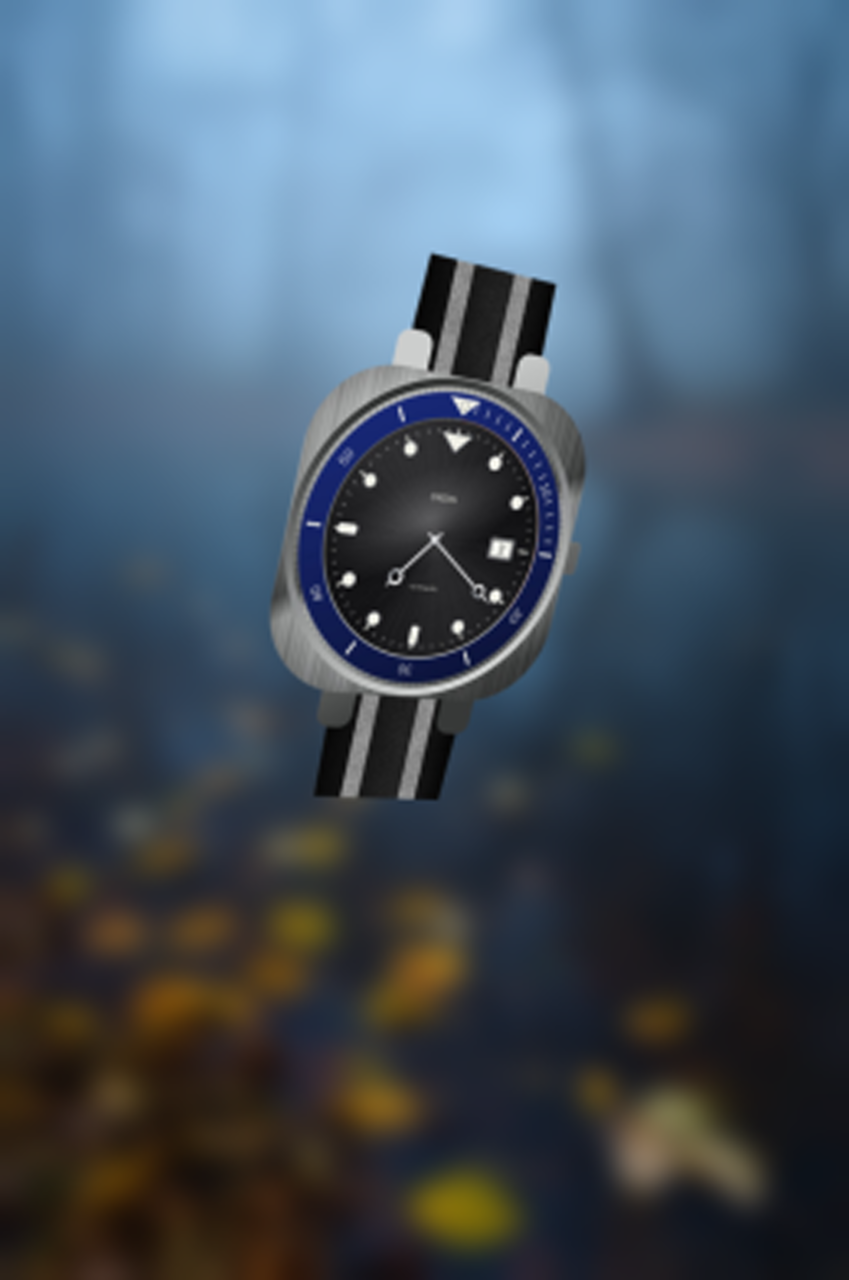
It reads **7:21**
